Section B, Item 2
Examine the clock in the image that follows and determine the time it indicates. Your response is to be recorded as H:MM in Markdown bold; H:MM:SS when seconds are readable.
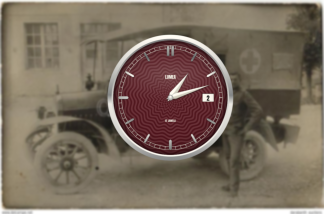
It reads **1:12**
